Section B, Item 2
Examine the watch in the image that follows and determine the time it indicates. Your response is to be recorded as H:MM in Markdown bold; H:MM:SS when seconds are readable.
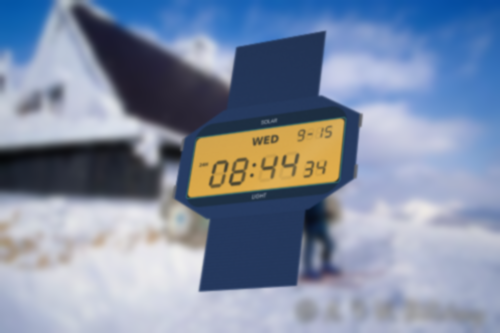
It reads **8:44:34**
